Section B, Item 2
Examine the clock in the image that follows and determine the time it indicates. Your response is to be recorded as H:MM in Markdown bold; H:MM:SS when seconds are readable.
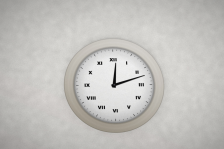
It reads **12:12**
